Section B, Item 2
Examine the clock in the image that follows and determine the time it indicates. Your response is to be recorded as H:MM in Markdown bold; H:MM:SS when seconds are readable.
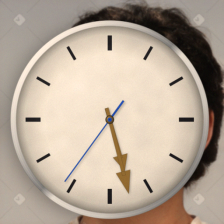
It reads **5:27:36**
